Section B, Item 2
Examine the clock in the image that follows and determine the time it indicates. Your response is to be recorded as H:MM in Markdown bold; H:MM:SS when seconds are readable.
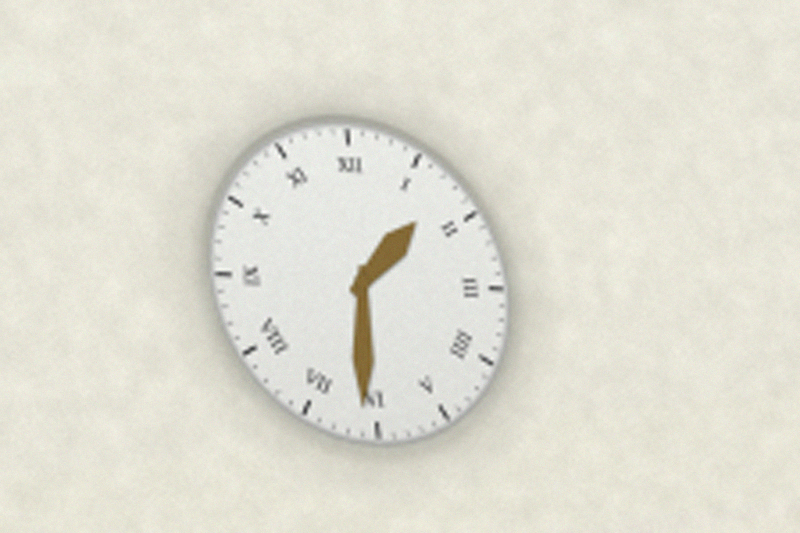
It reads **1:31**
